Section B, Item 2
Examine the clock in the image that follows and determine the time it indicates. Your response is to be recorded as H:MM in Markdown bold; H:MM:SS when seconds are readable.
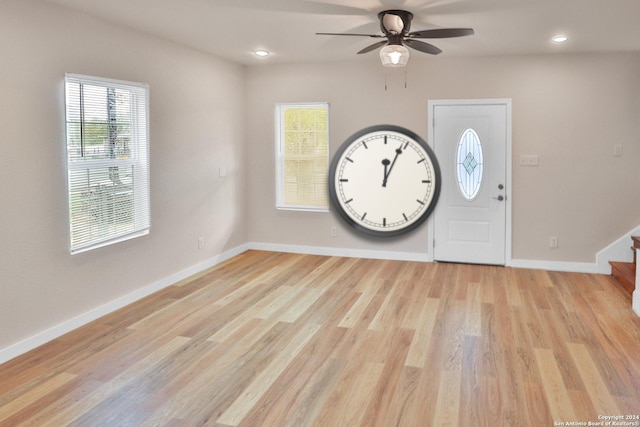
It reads **12:04**
